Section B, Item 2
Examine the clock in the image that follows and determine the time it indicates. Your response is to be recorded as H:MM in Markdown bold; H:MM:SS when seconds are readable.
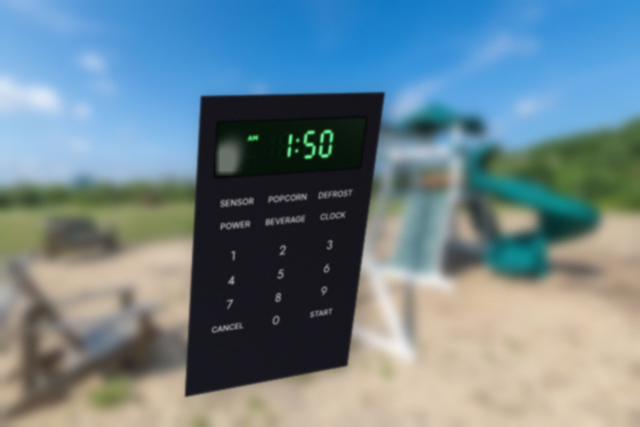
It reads **1:50**
